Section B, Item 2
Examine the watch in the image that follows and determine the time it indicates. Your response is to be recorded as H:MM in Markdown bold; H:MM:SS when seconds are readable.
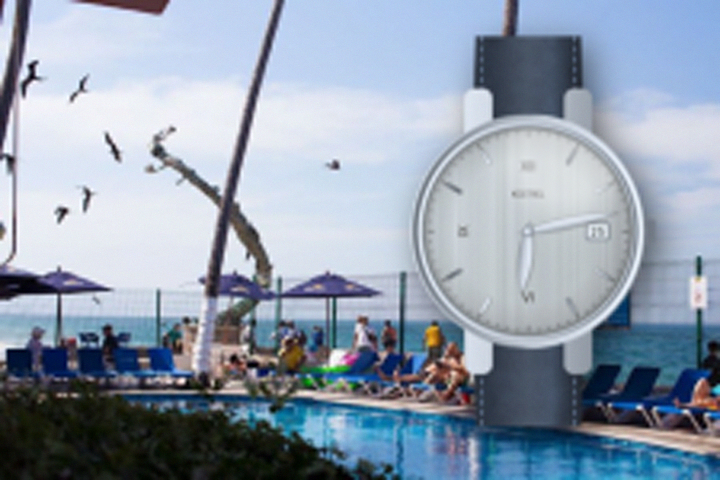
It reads **6:13**
